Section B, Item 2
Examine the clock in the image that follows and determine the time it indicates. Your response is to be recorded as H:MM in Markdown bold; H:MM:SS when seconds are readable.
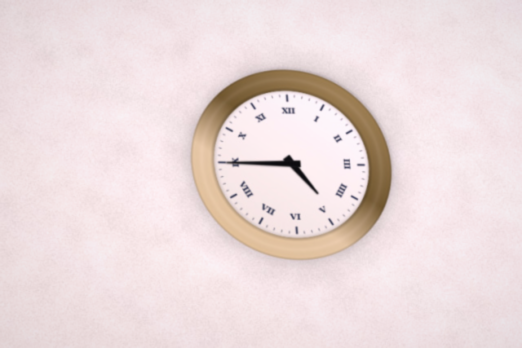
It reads **4:45**
